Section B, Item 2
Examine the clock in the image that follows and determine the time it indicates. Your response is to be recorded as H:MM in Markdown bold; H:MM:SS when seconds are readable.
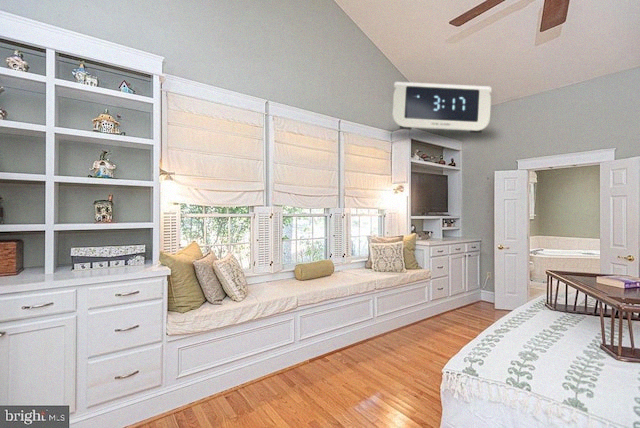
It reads **3:17**
